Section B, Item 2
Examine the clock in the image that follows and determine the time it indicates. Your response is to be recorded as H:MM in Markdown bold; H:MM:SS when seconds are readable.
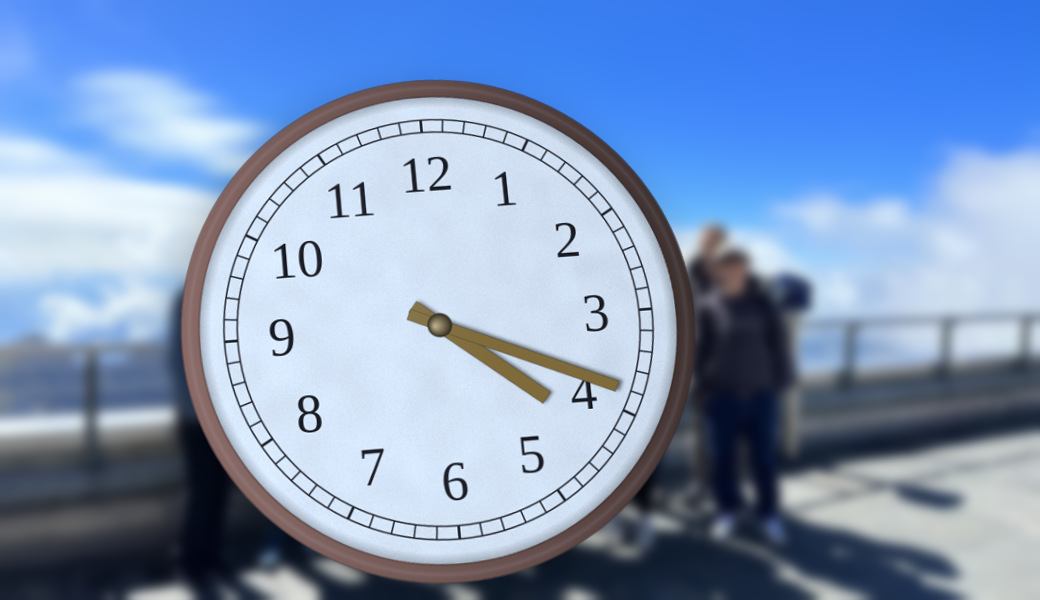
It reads **4:19**
